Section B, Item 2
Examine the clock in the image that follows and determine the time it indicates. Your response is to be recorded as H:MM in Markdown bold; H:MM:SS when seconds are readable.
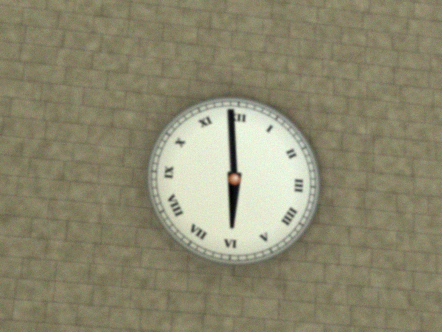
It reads **5:59**
